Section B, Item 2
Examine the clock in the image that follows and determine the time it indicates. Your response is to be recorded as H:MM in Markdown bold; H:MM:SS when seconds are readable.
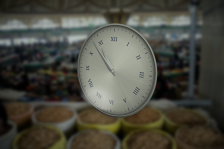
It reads **10:53**
